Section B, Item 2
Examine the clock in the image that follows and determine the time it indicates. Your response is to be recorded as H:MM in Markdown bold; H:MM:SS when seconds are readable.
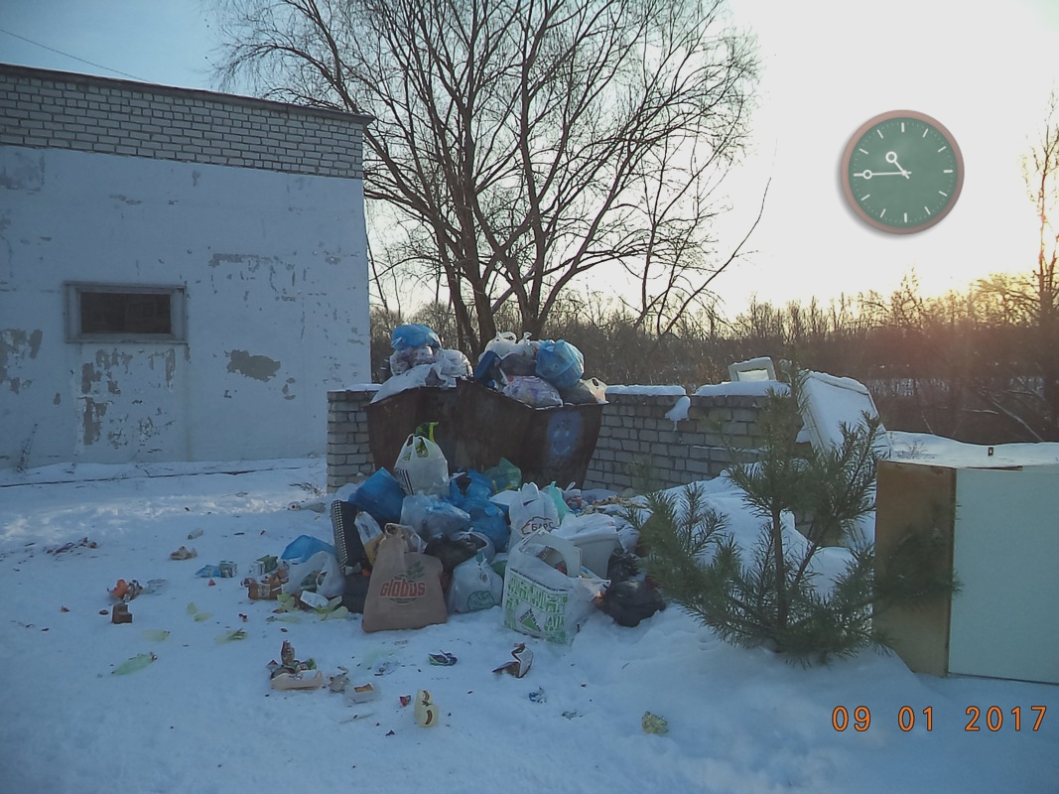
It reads **10:45**
